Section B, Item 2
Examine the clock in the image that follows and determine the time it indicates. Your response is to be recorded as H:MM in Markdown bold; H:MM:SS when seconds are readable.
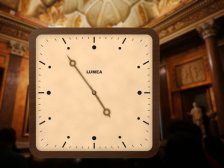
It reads **4:54**
